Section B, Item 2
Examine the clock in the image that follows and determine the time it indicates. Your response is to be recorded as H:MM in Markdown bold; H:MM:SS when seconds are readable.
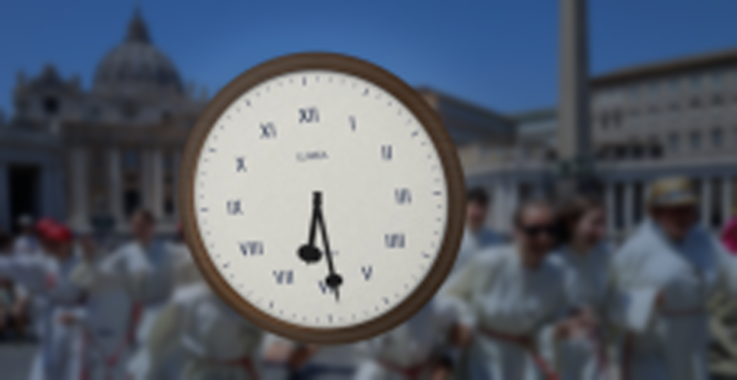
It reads **6:29**
